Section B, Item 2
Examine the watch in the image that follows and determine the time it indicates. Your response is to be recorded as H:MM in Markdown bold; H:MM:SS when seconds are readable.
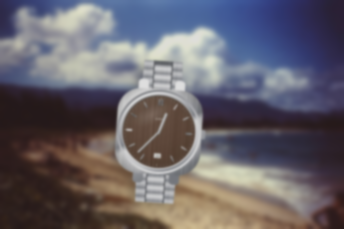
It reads **12:37**
